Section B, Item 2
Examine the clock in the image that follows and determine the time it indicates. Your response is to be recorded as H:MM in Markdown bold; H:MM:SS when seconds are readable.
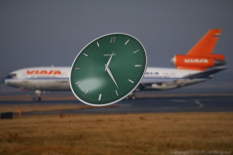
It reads **12:24**
